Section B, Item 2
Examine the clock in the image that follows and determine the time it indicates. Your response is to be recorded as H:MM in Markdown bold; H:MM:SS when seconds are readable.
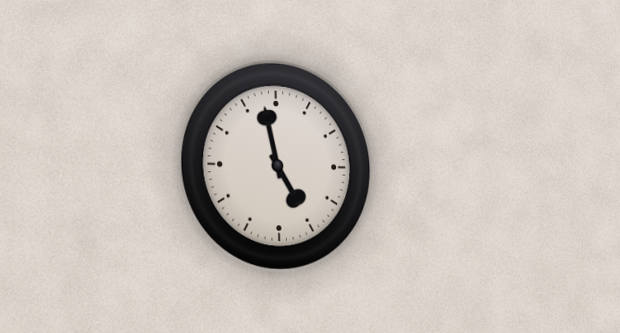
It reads **4:58**
